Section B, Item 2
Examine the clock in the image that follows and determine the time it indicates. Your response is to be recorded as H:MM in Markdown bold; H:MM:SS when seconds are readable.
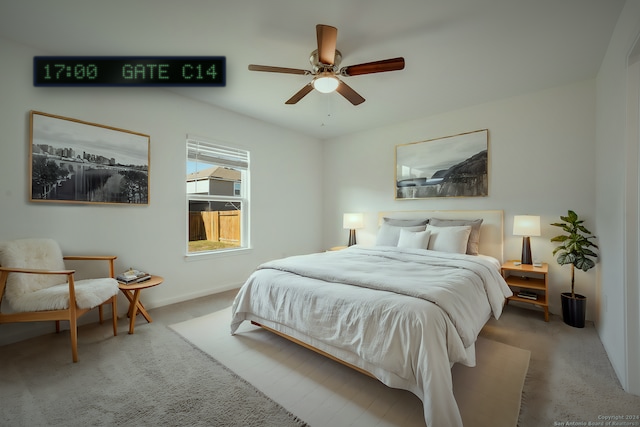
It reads **17:00**
